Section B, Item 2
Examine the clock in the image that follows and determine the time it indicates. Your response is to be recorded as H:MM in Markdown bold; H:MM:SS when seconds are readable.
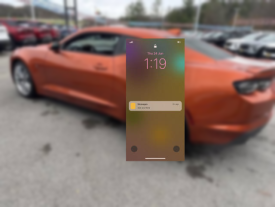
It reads **1:19**
